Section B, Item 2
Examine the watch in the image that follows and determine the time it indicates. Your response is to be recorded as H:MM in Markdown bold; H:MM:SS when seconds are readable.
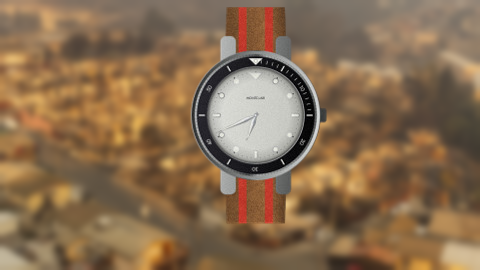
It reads **6:41**
